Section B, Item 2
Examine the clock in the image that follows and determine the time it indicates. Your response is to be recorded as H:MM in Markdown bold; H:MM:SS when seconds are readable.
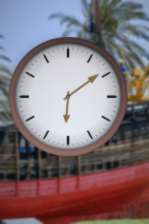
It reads **6:09**
